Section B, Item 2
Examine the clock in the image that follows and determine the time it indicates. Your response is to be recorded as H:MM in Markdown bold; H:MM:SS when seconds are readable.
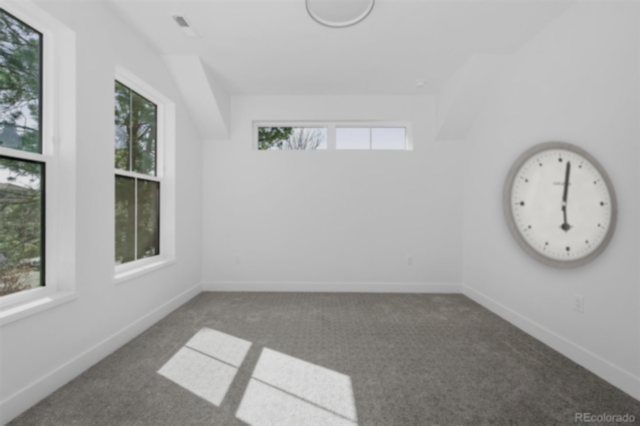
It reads **6:02**
